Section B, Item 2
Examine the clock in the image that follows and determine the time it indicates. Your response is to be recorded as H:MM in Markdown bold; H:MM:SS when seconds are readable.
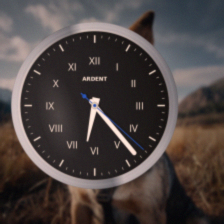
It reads **6:23:22**
